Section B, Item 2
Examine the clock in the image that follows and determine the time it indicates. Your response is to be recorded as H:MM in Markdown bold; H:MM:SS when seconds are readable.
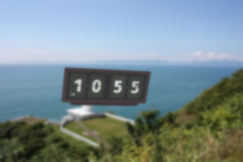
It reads **10:55**
